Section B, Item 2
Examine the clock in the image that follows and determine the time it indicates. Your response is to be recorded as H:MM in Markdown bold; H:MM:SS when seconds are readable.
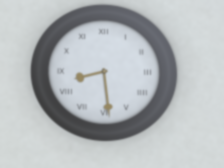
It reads **8:29**
